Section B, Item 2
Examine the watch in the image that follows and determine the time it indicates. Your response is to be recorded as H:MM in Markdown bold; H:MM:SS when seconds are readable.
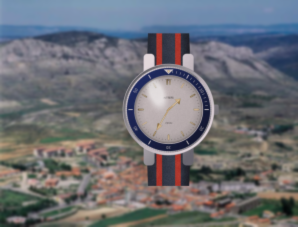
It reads **1:35**
